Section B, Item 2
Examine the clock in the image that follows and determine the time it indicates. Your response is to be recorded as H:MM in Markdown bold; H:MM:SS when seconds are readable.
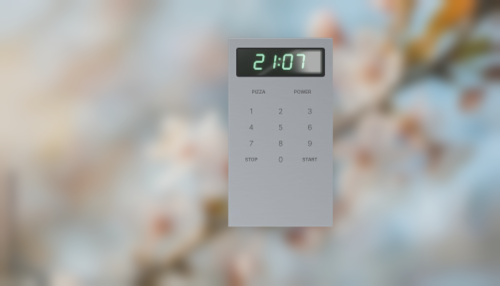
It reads **21:07**
